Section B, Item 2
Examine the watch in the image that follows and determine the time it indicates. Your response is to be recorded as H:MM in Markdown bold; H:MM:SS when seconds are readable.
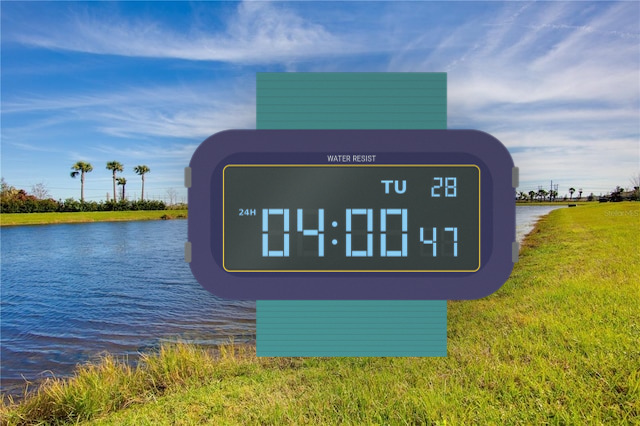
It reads **4:00:47**
